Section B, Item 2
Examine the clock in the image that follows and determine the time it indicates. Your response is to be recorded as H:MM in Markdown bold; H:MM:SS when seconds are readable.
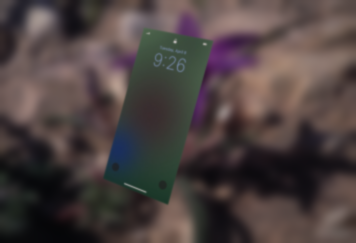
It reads **9:26**
